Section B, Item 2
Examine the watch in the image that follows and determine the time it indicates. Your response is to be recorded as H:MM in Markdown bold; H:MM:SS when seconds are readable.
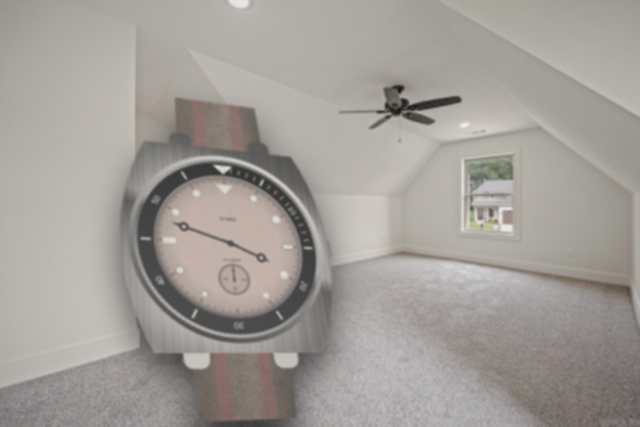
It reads **3:48**
